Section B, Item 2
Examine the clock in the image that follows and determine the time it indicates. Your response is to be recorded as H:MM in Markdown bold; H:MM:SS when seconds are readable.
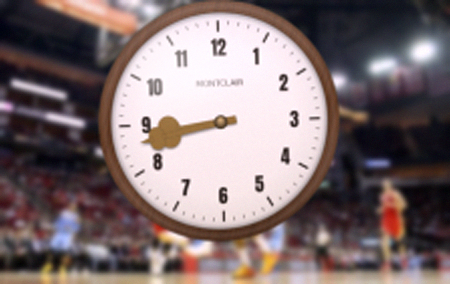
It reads **8:43**
